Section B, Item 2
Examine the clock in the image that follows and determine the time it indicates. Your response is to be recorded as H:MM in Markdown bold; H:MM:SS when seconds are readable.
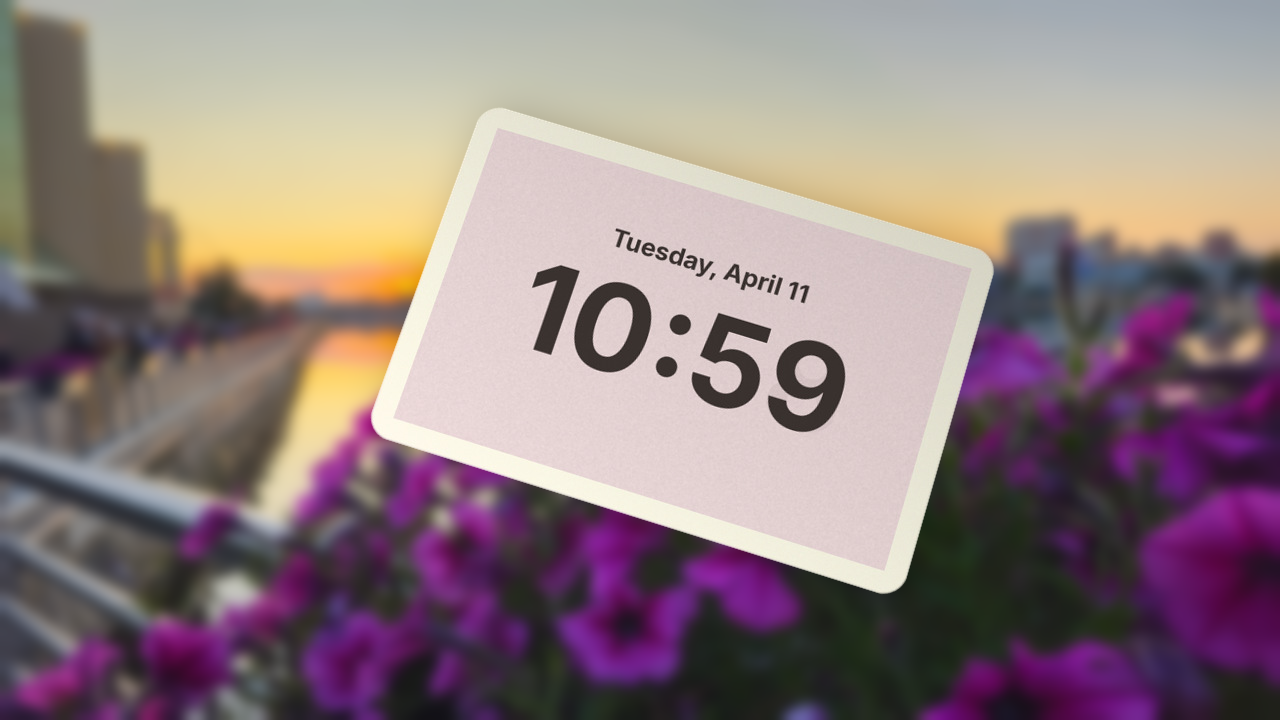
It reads **10:59**
